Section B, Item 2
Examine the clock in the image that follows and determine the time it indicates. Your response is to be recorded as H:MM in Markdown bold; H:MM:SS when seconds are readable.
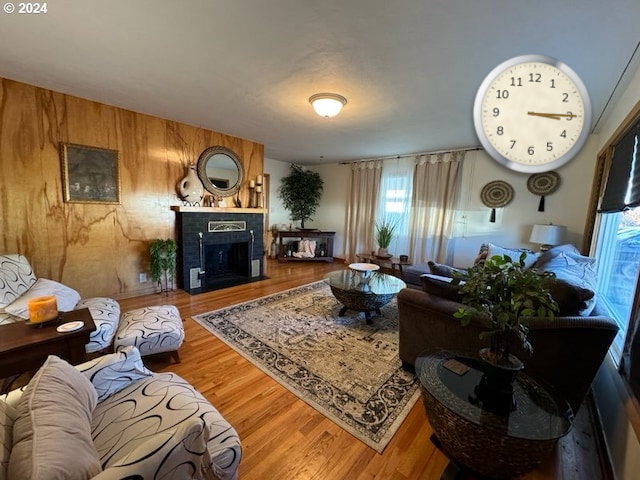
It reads **3:15**
